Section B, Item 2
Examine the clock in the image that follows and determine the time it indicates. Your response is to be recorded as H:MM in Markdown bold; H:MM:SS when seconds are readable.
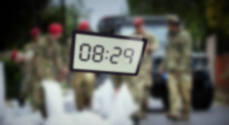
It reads **8:29**
